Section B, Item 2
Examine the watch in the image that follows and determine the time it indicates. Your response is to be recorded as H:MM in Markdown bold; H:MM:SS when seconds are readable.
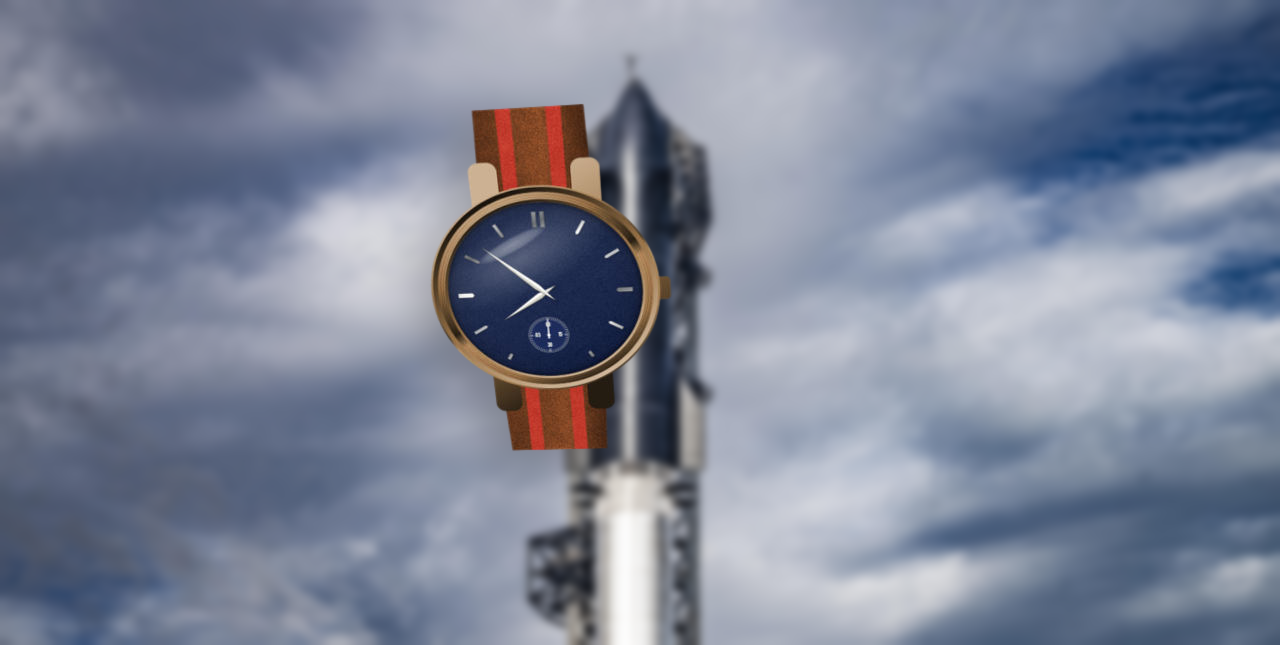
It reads **7:52**
